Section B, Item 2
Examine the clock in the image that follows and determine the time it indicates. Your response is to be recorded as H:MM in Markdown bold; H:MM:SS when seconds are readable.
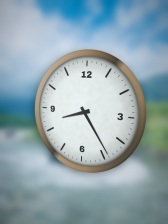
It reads **8:24**
